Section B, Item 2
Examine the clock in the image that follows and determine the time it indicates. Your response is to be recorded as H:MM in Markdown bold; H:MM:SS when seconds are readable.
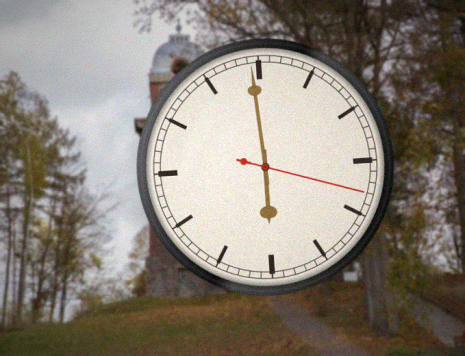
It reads **5:59:18**
